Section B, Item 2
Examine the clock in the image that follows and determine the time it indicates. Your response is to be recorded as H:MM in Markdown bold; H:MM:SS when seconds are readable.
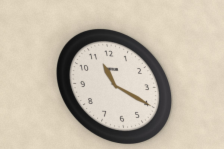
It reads **11:20**
